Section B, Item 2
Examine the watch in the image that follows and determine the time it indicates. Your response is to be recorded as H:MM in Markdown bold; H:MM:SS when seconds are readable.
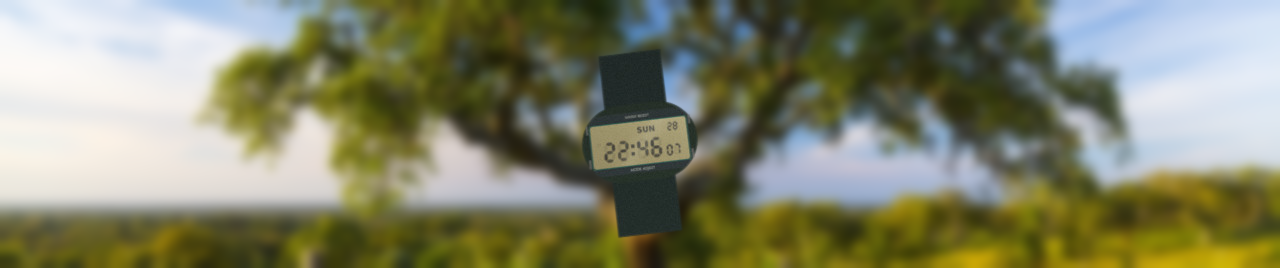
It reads **22:46:07**
